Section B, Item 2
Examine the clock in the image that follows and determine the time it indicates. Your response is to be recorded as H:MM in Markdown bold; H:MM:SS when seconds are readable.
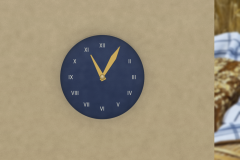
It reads **11:05**
